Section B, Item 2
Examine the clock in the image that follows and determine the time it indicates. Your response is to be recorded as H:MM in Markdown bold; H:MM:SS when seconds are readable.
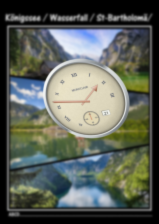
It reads **1:47**
